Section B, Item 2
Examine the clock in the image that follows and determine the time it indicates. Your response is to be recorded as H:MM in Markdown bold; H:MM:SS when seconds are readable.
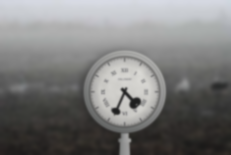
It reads **4:34**
